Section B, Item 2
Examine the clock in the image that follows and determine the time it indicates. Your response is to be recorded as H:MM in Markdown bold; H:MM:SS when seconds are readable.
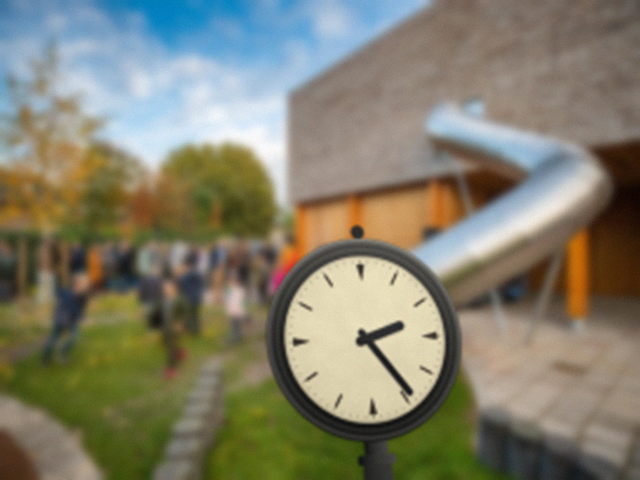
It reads **2:24**
